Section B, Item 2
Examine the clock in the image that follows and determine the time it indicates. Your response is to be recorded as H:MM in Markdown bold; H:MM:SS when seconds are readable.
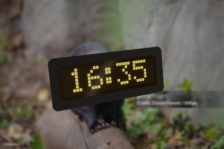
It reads **16:35**
